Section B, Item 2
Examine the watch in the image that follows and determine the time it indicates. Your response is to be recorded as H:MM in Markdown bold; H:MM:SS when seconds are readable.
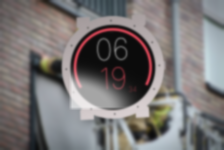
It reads **6:19**
